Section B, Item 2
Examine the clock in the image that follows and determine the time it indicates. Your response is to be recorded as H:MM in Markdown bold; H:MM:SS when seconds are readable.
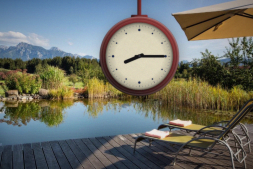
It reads **8:15**
